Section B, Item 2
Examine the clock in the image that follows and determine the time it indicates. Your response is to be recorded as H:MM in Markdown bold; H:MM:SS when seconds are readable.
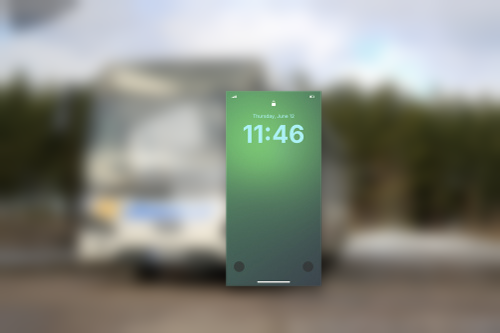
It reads **11:46**
